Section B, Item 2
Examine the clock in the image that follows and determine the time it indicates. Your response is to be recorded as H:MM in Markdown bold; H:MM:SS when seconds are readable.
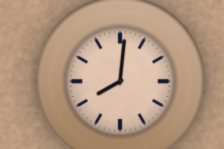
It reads **8:01**
